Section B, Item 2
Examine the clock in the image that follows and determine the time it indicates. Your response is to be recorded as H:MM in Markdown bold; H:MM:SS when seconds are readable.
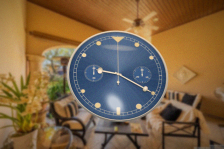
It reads **9:20**
